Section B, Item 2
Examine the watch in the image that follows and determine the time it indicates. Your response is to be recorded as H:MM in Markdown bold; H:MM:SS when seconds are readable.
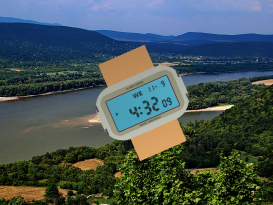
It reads **4:32:09**
